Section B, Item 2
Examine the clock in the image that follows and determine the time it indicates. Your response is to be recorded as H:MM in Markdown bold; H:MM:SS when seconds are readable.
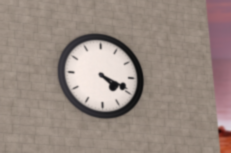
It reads **4:19**
